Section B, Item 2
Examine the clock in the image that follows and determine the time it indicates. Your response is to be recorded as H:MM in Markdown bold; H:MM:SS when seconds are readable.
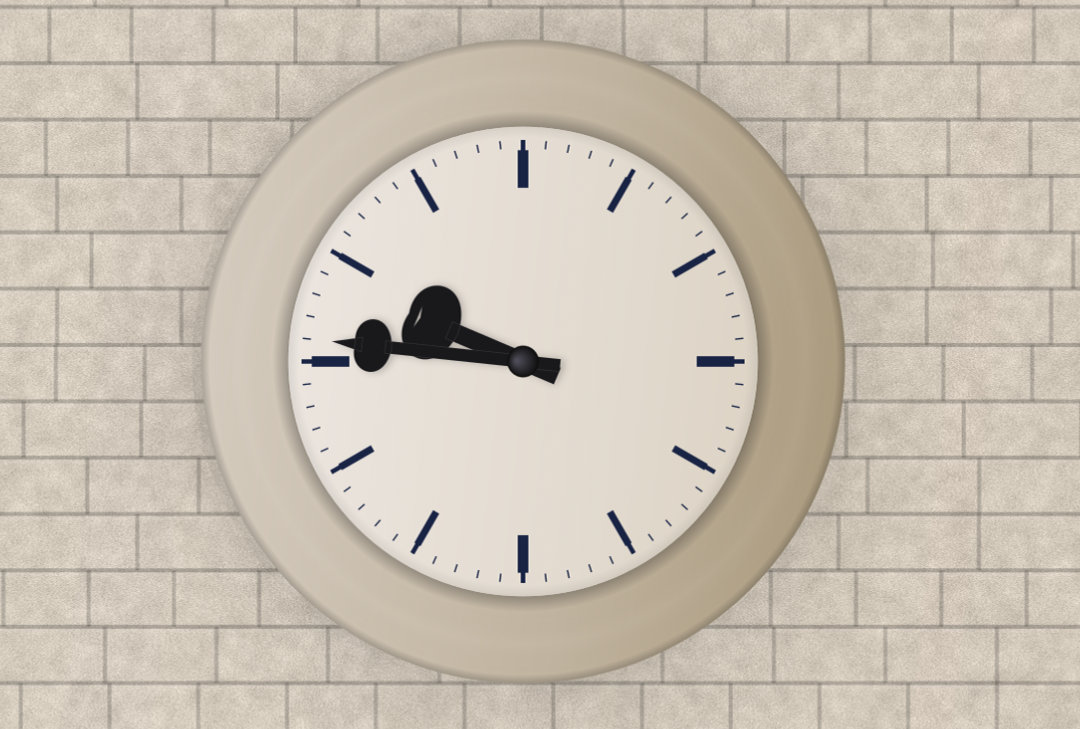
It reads **9:46**
